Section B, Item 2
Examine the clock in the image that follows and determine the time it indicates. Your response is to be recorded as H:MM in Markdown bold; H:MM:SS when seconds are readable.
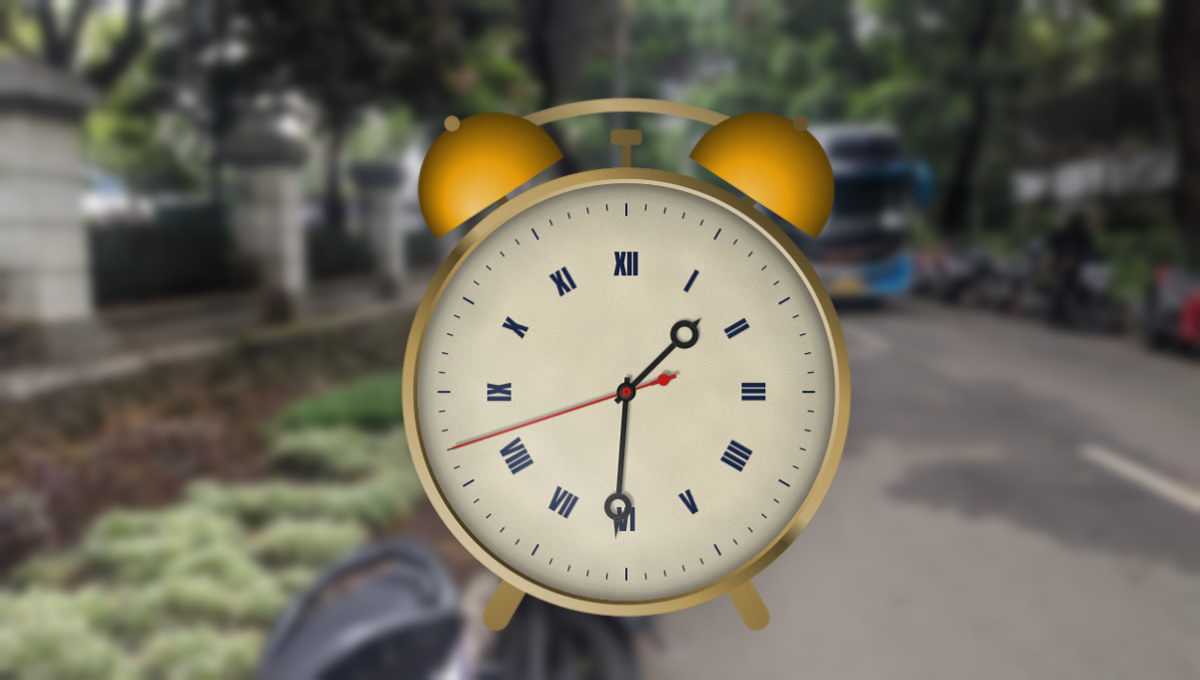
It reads **1:30:42**
